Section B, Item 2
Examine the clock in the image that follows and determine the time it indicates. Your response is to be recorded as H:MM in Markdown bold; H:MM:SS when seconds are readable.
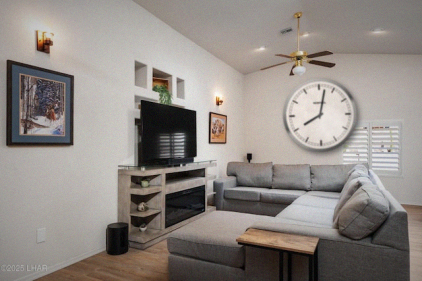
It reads **8:02**
